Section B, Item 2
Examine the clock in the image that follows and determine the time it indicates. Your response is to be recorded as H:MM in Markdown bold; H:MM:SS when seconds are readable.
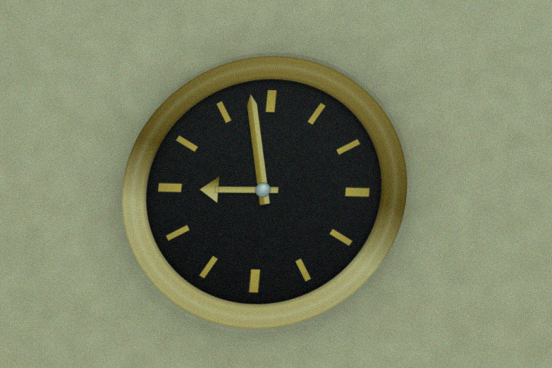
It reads **8:58**
